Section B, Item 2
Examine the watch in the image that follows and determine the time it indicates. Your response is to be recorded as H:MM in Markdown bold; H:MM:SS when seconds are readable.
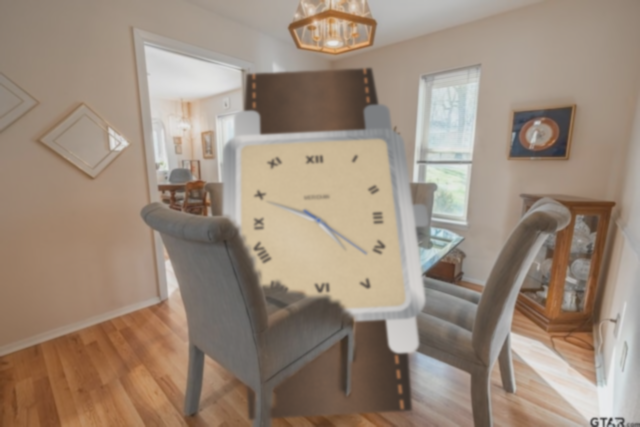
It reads **4:49:22**
